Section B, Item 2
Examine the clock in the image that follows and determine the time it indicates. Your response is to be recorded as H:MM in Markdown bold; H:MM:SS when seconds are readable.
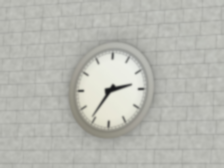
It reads **2:36**
